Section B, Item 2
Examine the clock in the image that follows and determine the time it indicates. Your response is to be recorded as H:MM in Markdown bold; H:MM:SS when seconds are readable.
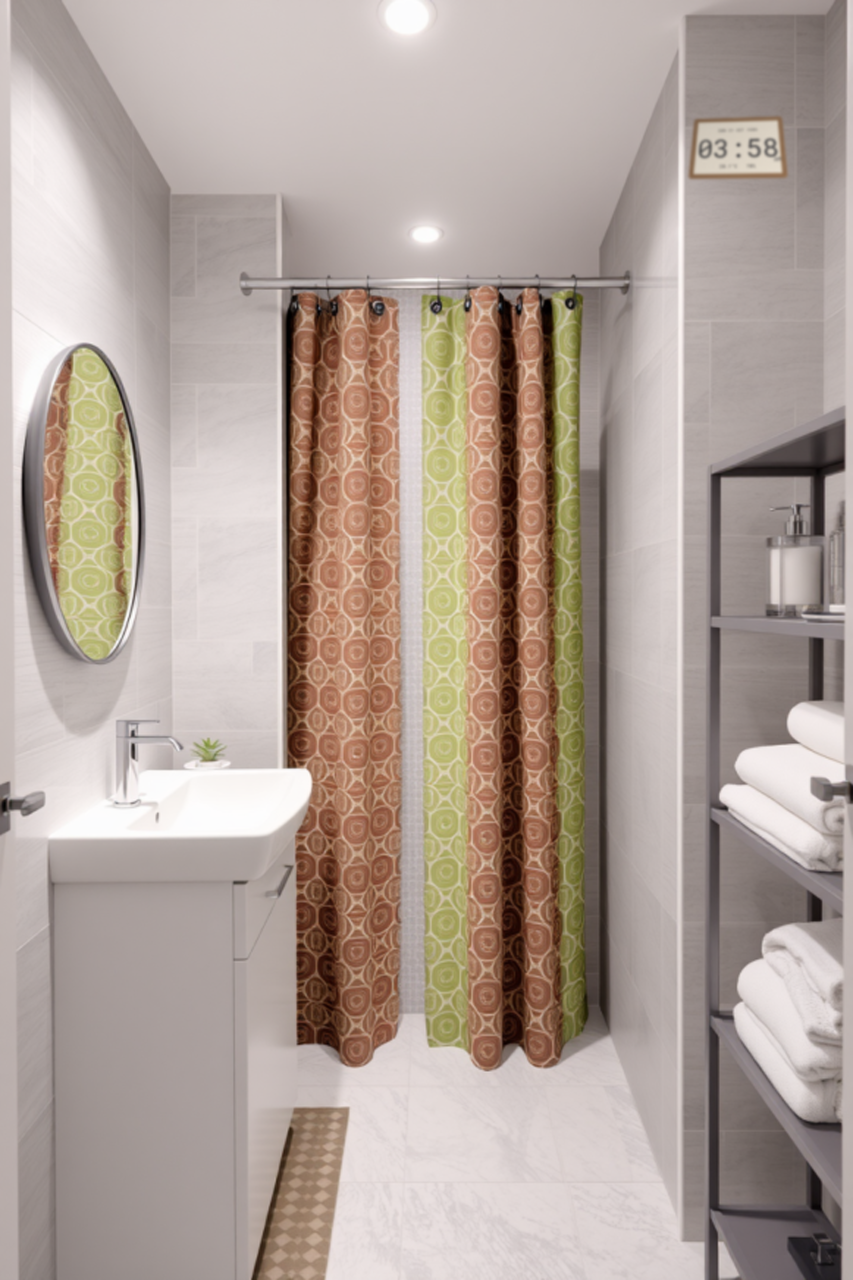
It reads **3:58**
